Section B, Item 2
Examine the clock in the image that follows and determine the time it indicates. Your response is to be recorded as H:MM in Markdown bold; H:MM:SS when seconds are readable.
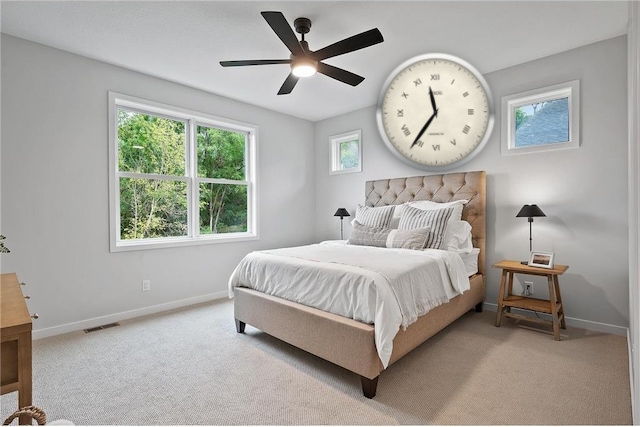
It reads **11:36**
